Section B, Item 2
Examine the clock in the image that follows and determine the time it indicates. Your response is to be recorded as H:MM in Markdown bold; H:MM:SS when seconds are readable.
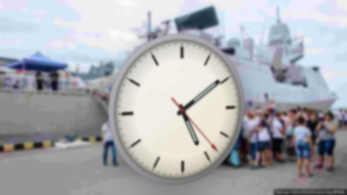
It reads **5:09:23**
